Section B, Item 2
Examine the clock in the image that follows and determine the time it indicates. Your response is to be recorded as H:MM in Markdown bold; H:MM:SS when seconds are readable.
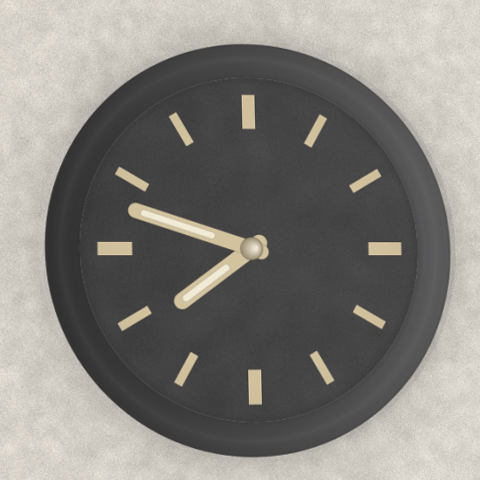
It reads **7:48**
